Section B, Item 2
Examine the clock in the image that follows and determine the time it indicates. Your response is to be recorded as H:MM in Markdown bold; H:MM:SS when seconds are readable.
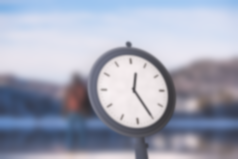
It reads **12:25**
